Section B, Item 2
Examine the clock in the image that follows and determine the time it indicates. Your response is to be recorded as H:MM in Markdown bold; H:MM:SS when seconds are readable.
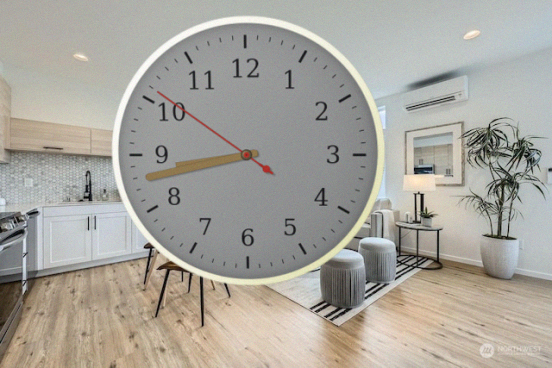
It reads **8:42:51**
